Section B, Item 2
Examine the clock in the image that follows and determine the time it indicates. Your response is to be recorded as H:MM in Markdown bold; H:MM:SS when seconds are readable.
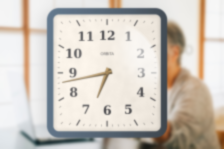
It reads **6:43**
